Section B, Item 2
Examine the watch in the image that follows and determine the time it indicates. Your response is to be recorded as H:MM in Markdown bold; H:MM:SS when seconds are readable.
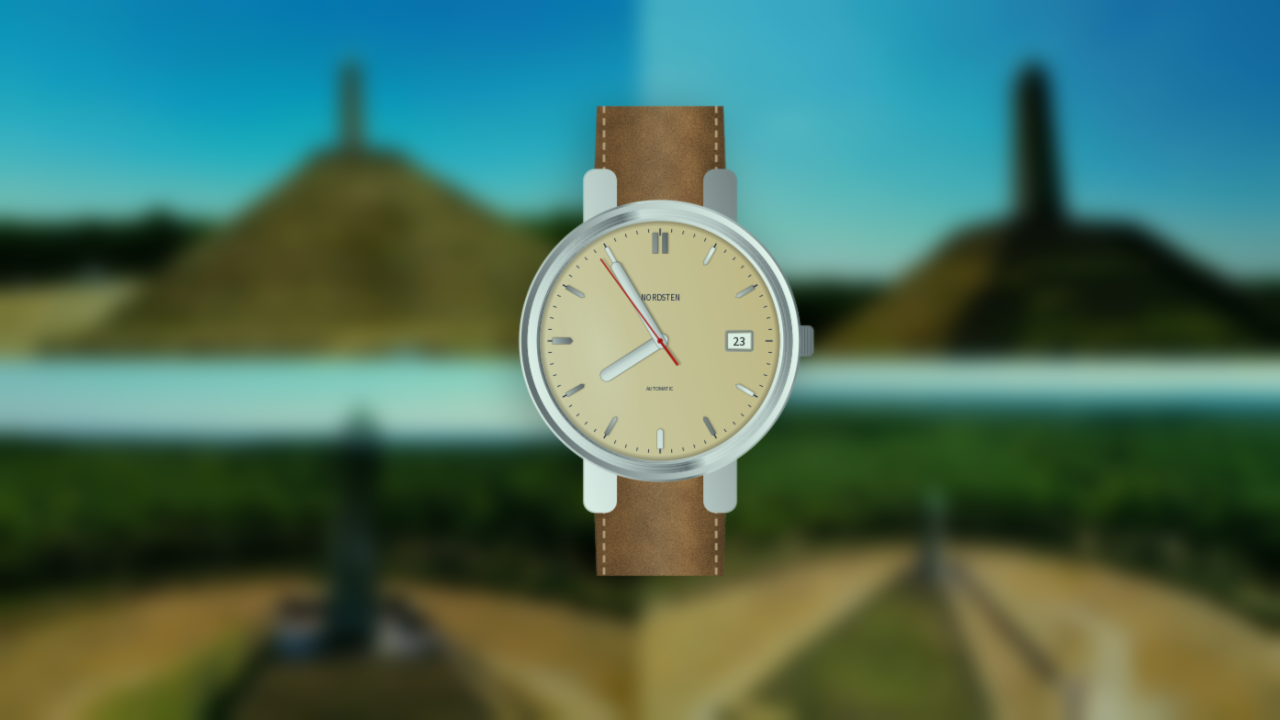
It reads **7:54:54**
